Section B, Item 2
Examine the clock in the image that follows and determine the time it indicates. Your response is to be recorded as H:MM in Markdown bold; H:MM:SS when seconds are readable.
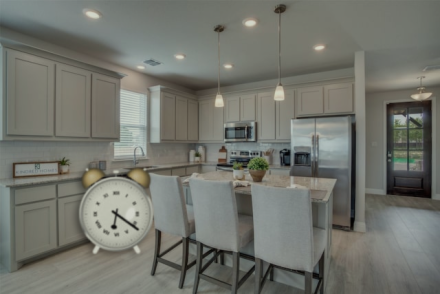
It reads **6:21**
